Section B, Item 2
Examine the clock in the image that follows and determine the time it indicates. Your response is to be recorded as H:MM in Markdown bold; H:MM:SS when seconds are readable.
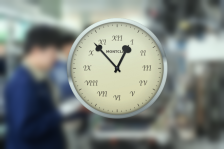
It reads **12:53**
